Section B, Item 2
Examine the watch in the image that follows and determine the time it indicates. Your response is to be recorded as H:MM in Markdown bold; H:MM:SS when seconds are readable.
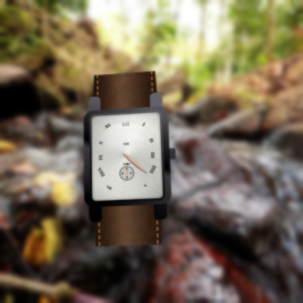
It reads **4:22**
